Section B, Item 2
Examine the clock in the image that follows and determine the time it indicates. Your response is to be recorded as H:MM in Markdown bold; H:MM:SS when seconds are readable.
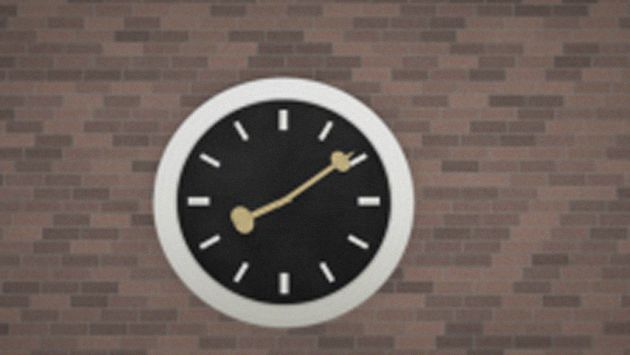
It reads **8:09**
